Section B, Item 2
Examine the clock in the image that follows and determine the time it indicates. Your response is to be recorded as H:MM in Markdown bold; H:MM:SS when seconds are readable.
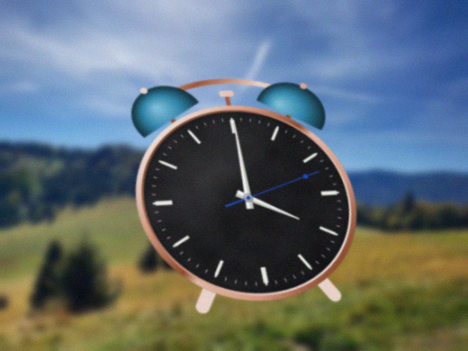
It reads **4:00:12**
